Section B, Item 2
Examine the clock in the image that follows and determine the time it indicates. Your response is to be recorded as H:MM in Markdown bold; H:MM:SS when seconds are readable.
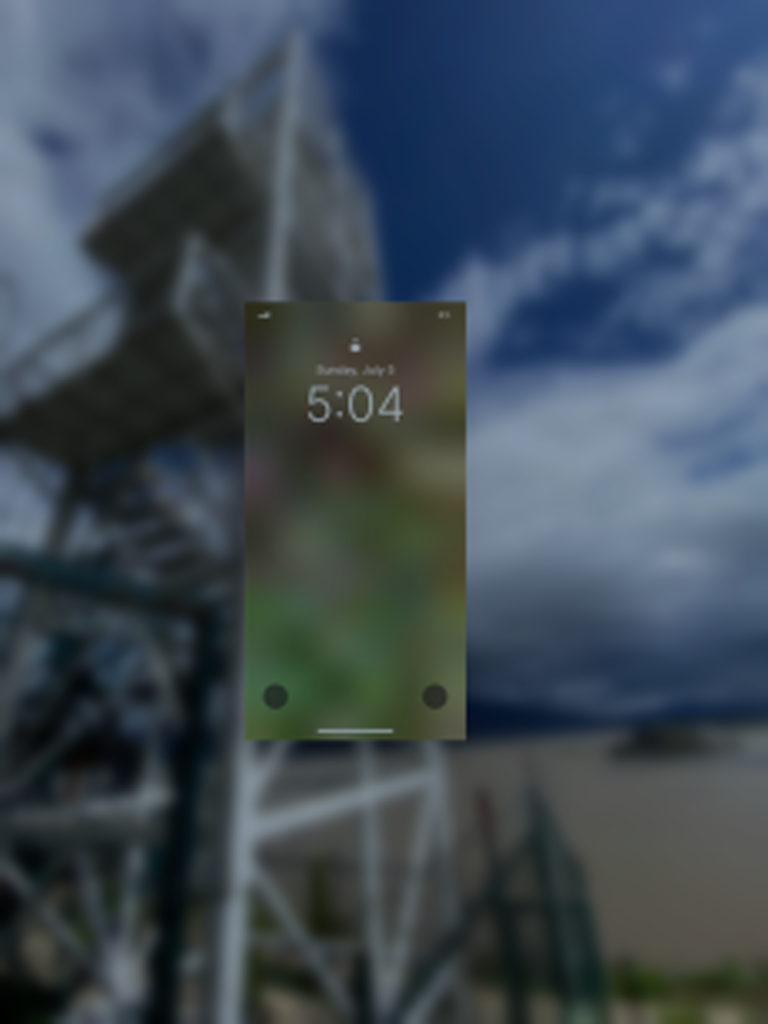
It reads **5:04**
